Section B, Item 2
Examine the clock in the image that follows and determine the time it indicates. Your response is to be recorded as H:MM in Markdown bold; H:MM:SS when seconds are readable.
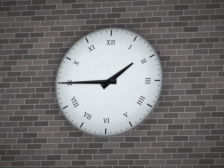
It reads **1:45**
